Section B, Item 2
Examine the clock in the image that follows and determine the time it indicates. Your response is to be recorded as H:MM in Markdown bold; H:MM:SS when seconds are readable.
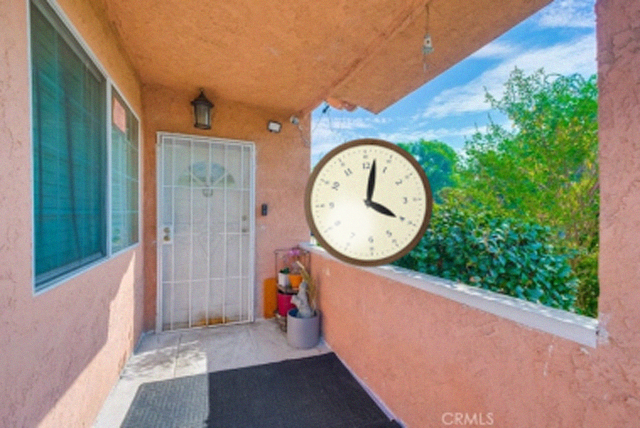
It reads **4:02**
